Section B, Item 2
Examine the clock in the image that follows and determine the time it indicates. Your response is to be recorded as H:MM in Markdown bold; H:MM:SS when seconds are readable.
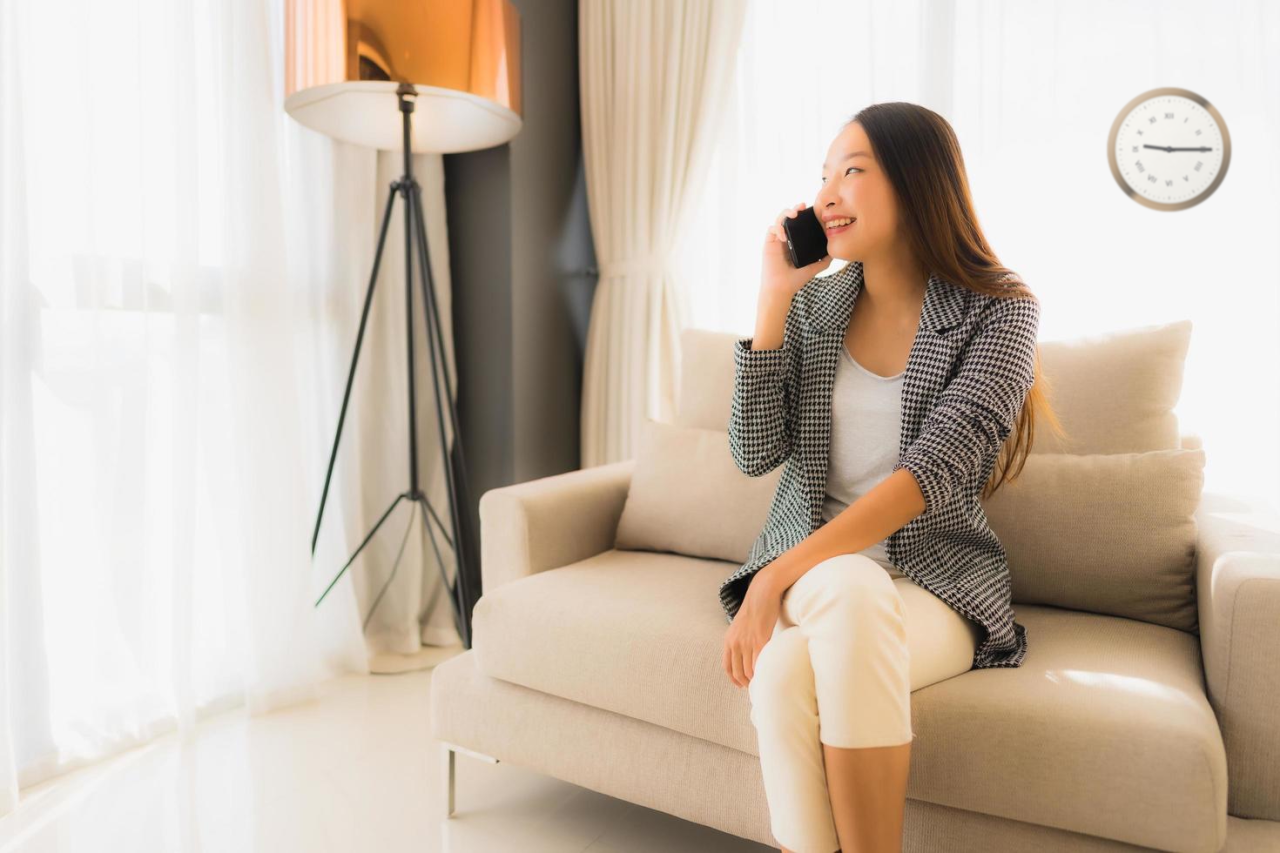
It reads **9:15**
